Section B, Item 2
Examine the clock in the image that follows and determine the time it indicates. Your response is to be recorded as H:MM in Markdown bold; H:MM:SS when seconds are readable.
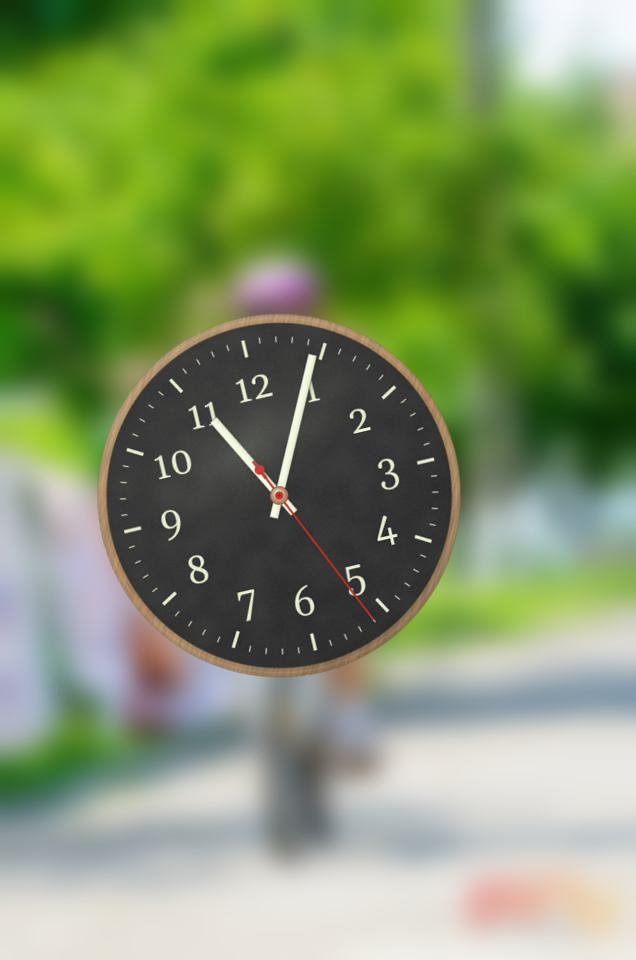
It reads **11:04:26**
